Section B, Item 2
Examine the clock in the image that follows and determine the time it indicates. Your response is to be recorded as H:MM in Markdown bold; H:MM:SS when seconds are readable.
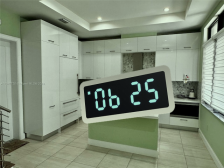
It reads **6:25**
